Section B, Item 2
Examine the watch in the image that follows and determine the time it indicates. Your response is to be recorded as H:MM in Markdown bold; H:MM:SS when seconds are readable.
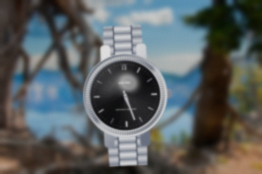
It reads **5:27**
